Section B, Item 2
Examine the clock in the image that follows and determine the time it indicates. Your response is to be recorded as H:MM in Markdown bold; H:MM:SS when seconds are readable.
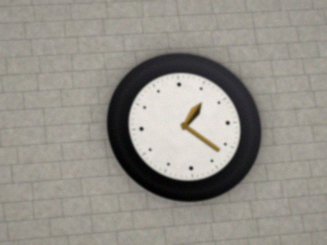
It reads **1:22**
